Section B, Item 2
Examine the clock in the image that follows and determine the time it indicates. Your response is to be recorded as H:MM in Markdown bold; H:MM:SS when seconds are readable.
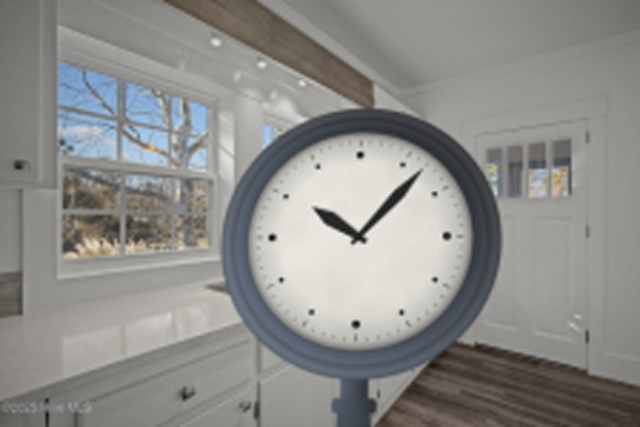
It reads **10:07**
